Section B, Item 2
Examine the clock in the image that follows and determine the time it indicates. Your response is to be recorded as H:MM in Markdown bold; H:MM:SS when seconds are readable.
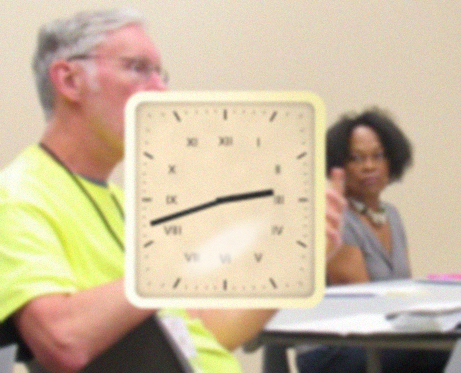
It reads **2:42**
